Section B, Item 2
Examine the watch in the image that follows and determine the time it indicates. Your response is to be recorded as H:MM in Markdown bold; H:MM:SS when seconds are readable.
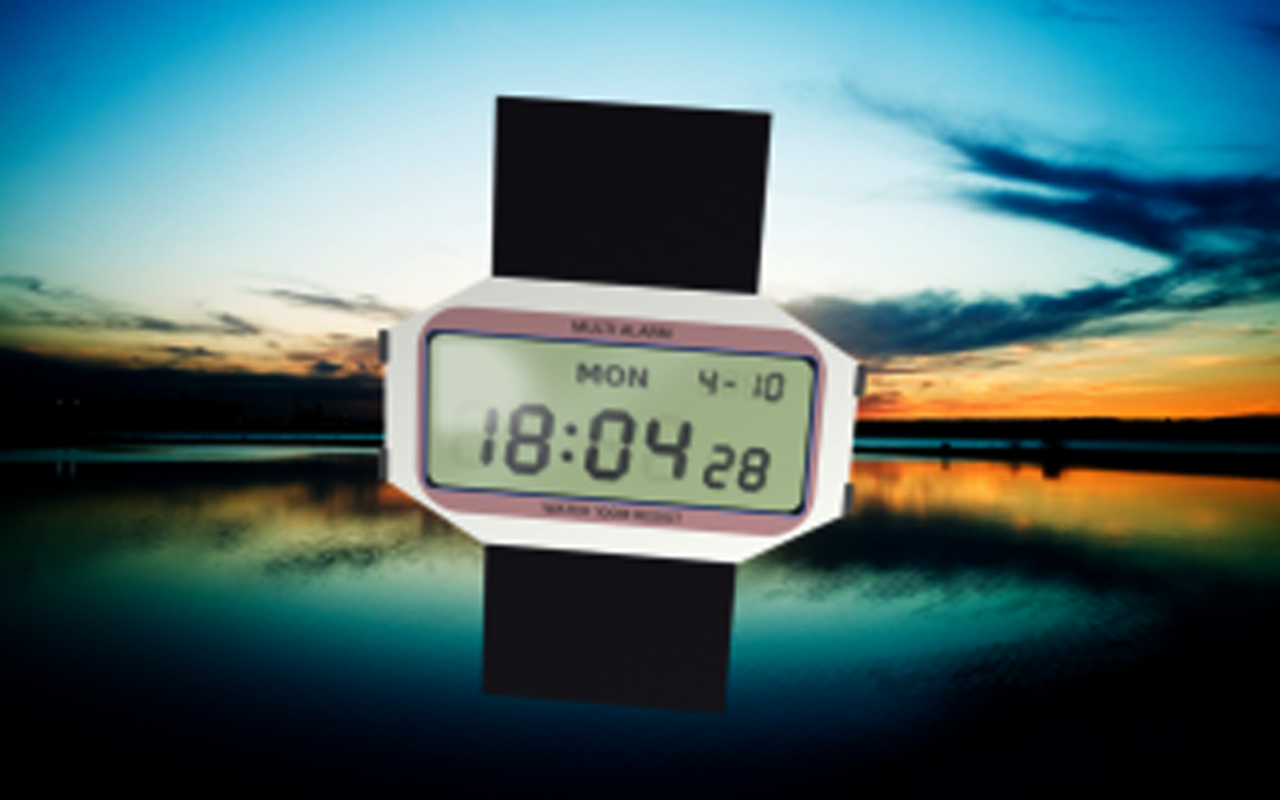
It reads **18:04:28**
